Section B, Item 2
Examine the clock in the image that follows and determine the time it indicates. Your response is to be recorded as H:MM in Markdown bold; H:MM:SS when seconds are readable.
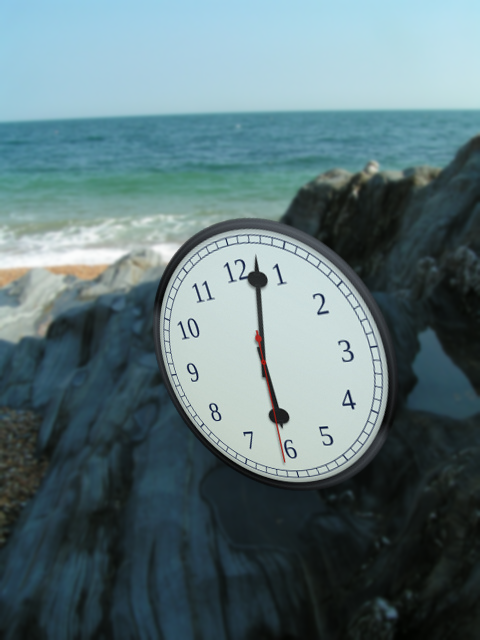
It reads **6:02:31**
